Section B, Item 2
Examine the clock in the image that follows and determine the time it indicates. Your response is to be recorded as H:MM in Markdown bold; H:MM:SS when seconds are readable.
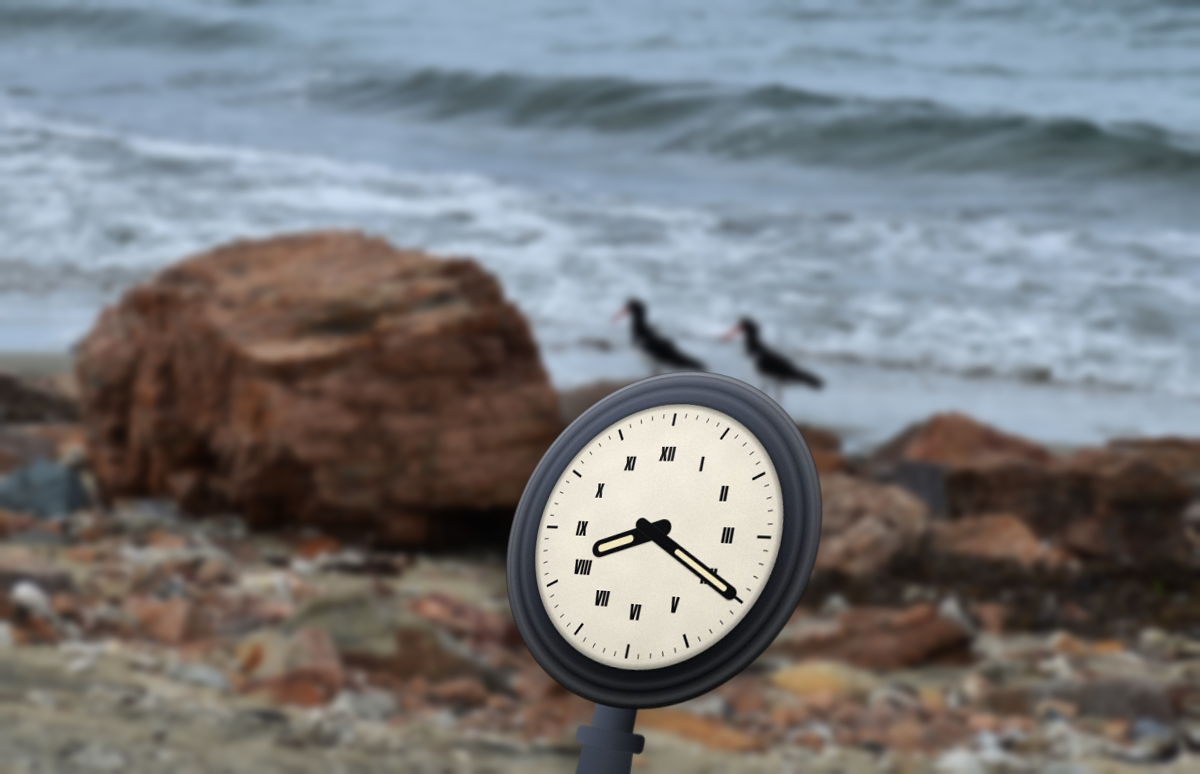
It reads **8:20**
